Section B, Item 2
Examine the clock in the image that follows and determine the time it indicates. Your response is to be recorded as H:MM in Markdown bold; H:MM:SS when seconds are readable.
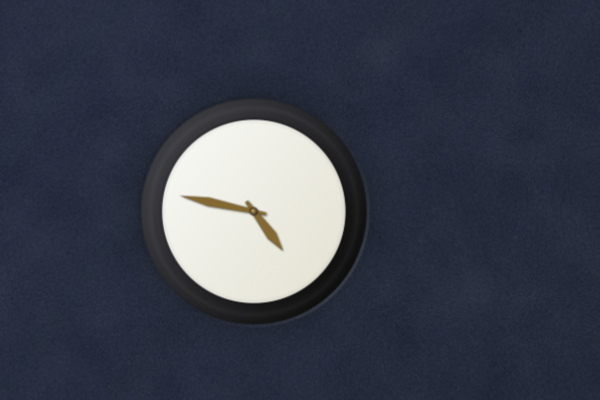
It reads **4:47**
